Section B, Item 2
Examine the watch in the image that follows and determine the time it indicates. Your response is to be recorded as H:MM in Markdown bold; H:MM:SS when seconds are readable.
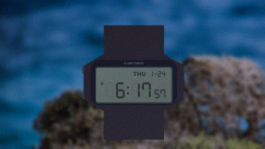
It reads **6:17:57**
